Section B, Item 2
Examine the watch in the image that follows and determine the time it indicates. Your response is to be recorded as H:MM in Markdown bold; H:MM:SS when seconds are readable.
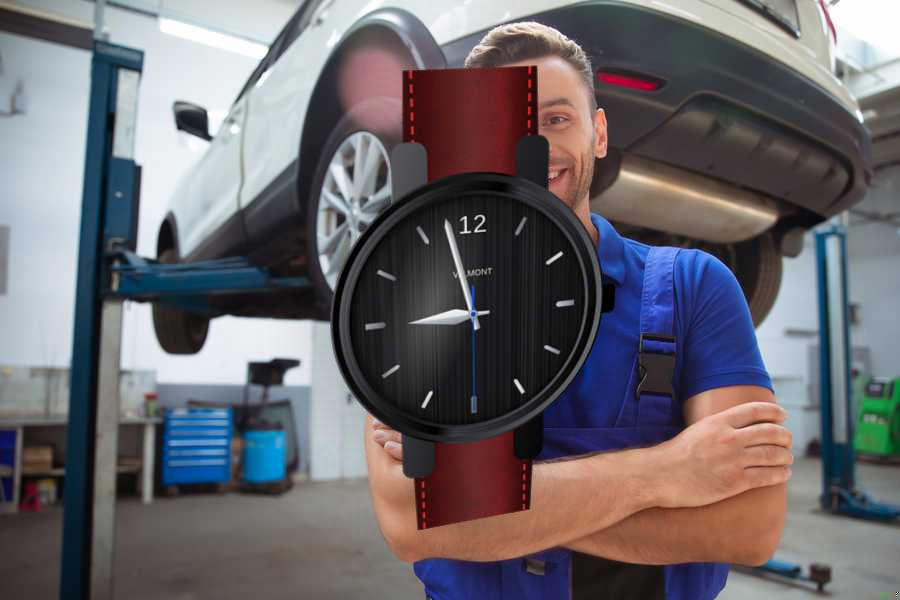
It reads **8:57:30**
